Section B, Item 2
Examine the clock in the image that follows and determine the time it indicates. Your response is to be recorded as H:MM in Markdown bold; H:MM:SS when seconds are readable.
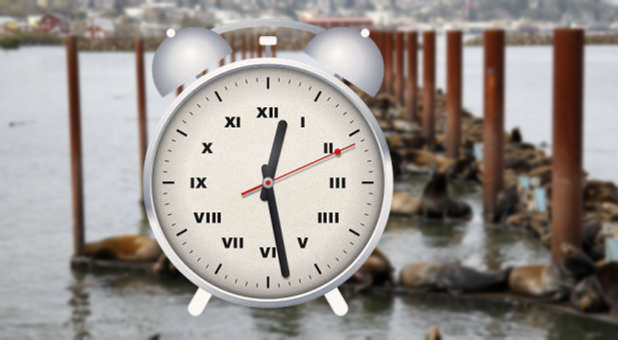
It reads **12:28:11**
